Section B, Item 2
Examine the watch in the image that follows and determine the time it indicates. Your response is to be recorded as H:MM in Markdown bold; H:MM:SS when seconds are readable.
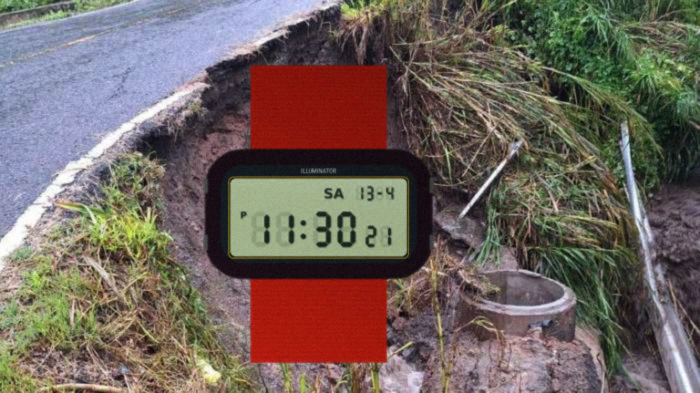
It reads **11:30:21**
